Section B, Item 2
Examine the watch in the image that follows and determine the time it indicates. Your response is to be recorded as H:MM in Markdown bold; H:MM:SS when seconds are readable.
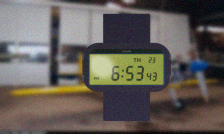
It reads **6:53:43**
